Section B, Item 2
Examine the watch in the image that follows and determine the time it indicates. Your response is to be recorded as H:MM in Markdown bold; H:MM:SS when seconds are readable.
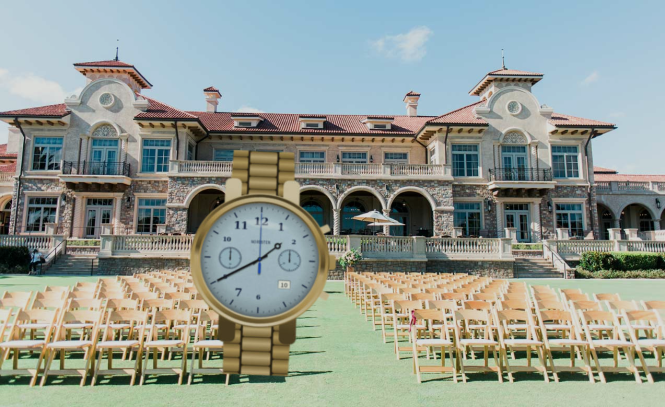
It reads **1:40**
